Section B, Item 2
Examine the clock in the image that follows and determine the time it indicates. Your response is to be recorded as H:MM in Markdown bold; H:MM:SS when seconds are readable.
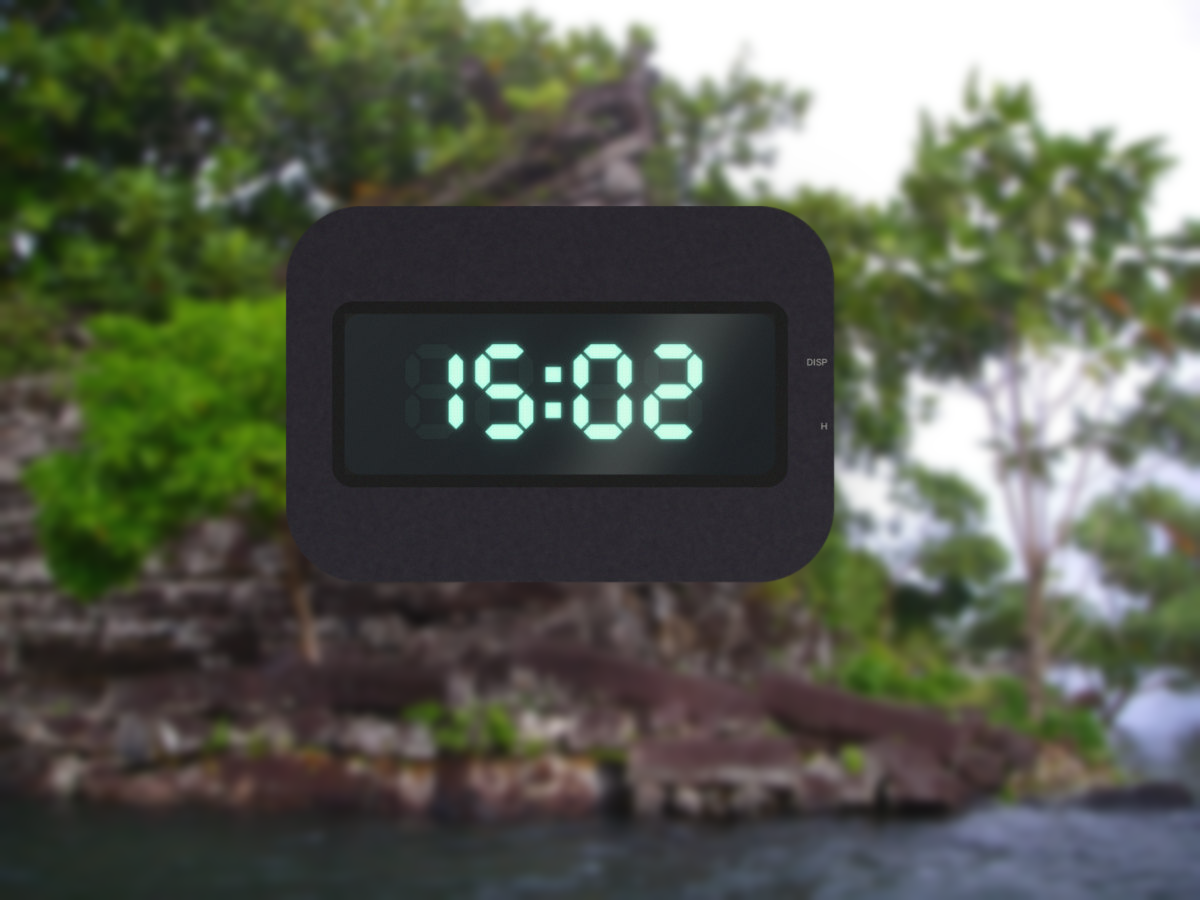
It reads **15:02**
